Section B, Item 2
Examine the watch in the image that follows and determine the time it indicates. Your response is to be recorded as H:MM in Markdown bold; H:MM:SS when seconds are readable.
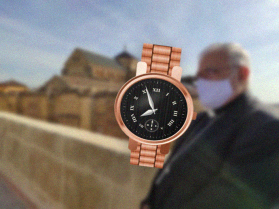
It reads **7:56**
